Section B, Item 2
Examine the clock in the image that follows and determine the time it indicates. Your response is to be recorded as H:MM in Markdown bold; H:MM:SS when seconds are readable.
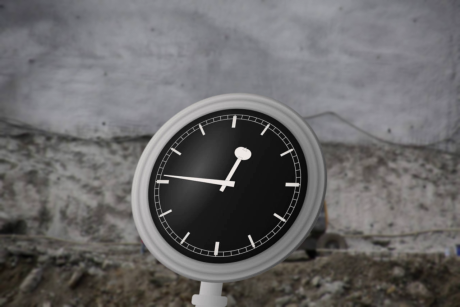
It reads **12:46**
